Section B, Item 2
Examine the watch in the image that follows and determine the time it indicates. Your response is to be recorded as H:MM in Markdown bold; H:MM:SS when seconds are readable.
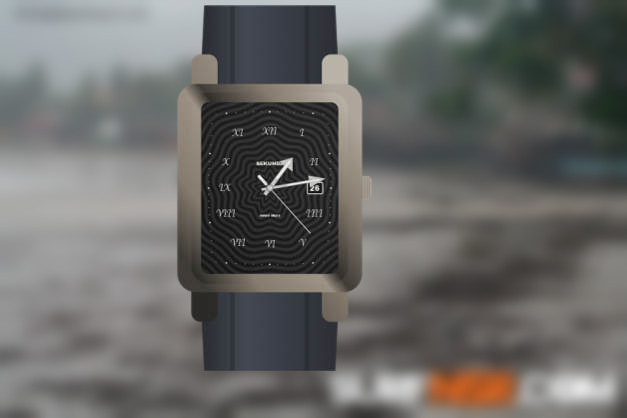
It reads **1:13:23**
